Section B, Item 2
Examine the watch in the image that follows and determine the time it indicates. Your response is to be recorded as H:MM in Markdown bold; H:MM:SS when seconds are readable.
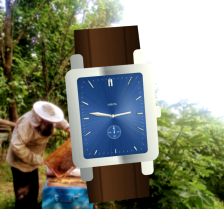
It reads **2:47**
